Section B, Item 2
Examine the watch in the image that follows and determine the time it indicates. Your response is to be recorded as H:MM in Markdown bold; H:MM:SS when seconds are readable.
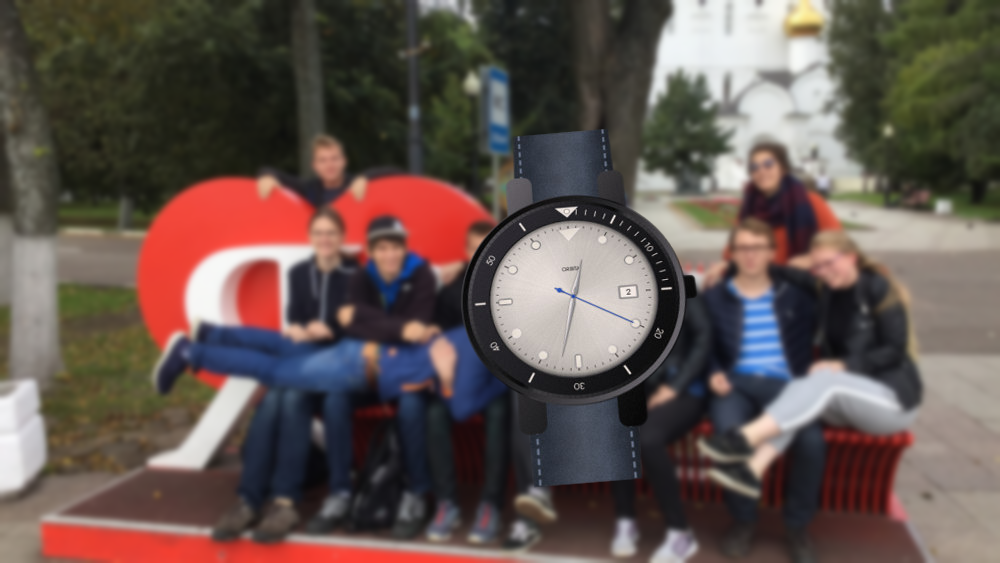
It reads **12:32:20**
